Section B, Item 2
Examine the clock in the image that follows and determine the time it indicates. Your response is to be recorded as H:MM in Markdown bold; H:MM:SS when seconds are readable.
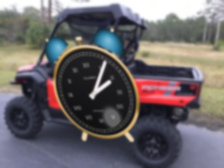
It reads **2:06**
